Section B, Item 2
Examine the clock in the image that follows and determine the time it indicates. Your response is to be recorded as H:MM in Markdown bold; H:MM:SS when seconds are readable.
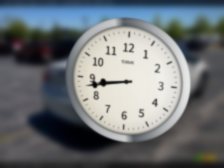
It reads **8:43**
